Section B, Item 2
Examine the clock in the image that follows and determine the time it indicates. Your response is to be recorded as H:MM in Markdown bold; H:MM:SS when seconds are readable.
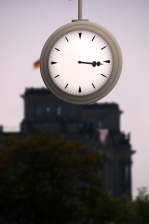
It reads **3:16**
